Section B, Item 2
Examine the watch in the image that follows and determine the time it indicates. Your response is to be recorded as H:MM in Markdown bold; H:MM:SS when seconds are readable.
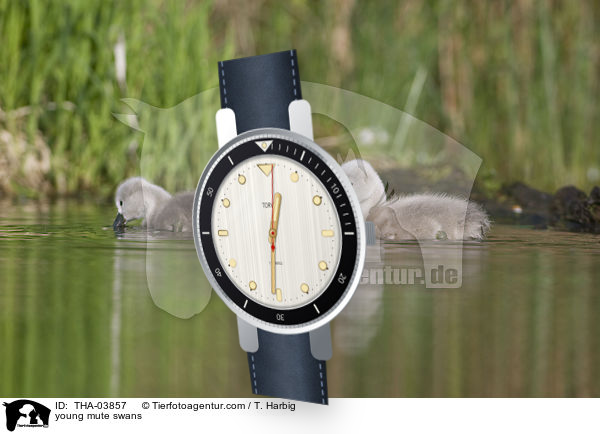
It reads **12:31:01**
